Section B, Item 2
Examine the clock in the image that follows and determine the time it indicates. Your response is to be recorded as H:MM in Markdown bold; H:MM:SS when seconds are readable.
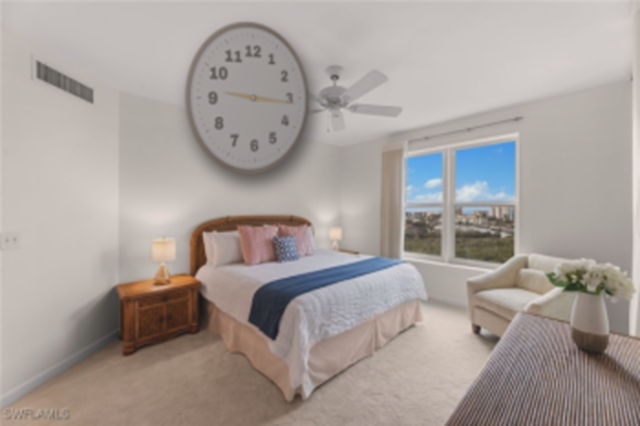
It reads **9:16**
